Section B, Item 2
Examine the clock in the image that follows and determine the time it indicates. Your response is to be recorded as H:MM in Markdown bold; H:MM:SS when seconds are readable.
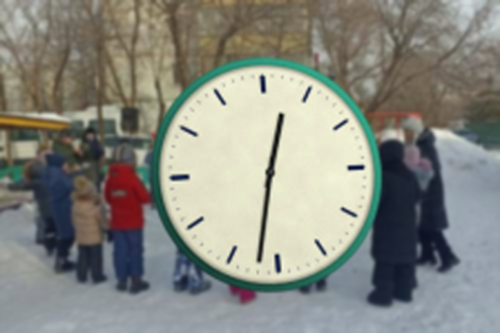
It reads **12:32**
